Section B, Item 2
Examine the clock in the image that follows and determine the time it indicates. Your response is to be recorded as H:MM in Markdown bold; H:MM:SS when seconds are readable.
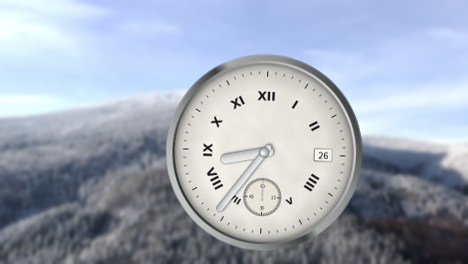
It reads **8:36**
